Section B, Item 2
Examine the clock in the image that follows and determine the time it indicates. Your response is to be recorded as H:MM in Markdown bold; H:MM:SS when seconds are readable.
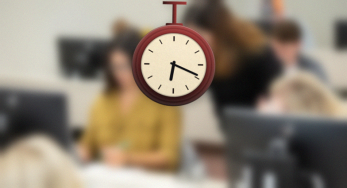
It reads **6:19**
